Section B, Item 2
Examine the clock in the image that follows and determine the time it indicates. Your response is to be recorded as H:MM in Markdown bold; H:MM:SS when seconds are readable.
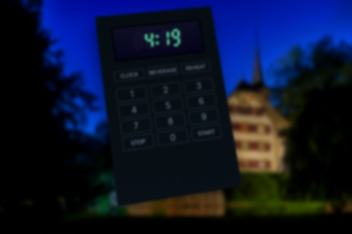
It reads **4:19**
